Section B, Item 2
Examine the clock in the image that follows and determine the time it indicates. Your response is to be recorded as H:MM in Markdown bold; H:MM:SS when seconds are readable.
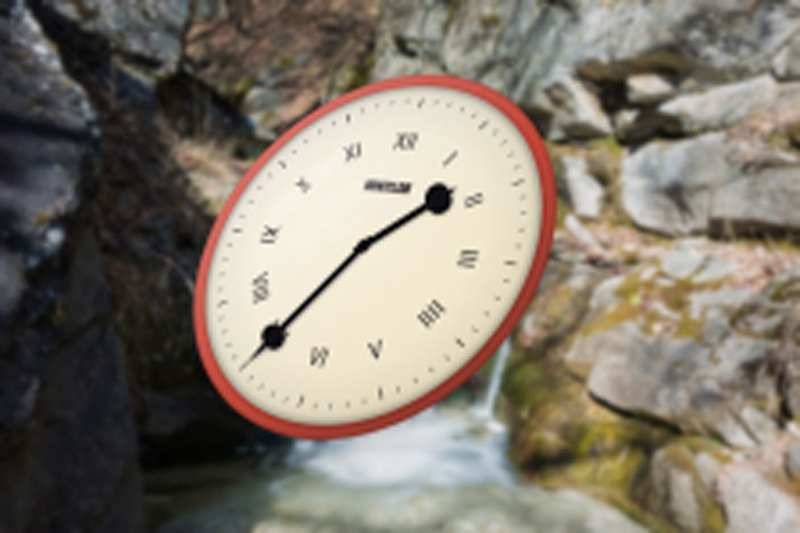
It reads **1:35**
